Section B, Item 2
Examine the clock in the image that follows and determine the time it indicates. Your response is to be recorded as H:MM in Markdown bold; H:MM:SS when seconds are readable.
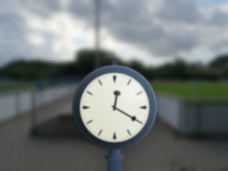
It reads **12:20**
